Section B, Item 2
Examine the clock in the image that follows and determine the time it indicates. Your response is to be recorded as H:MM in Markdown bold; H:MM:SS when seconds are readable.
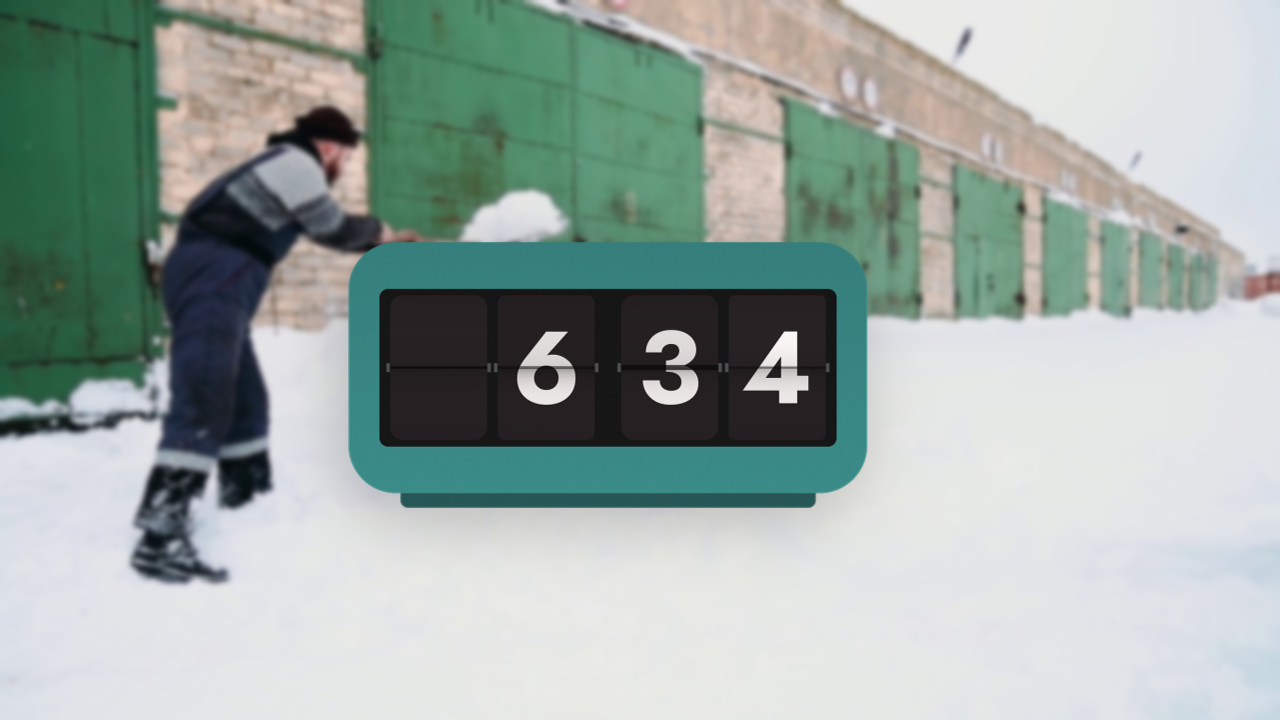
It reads **6:34**
